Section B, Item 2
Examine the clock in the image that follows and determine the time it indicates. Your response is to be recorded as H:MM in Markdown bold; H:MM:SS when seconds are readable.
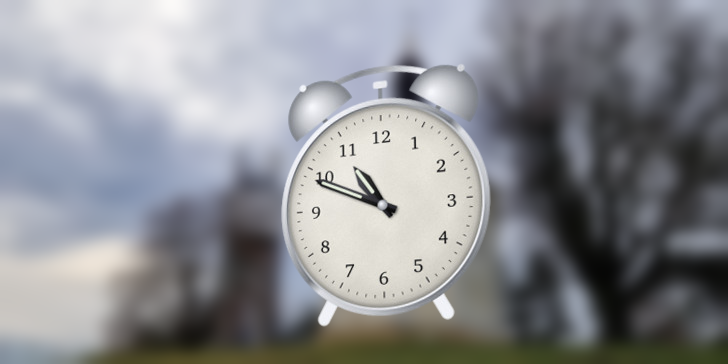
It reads **10:49**
